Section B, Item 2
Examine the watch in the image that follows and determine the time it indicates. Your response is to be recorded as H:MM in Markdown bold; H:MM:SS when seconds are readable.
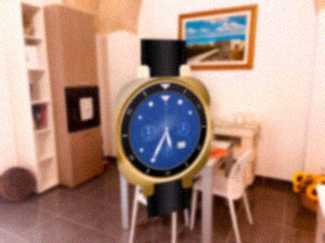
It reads **5:35**
